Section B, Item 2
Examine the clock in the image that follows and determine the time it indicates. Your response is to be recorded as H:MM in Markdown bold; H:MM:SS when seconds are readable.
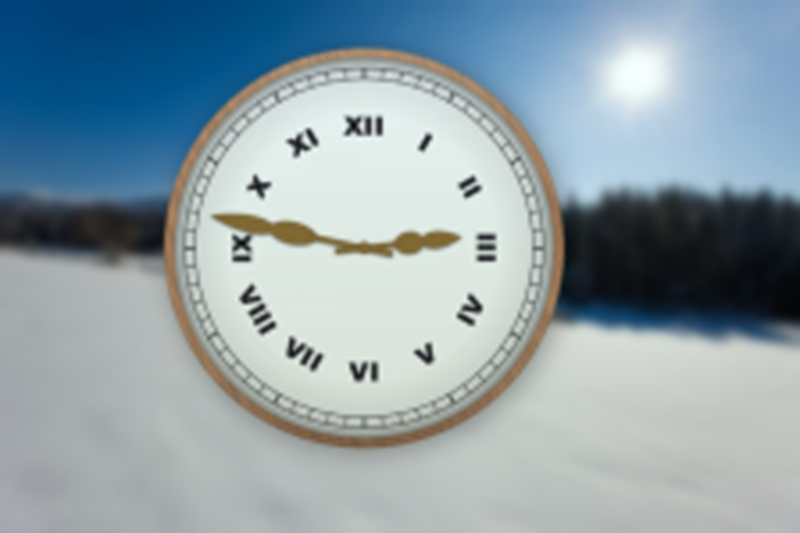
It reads **2:47**
